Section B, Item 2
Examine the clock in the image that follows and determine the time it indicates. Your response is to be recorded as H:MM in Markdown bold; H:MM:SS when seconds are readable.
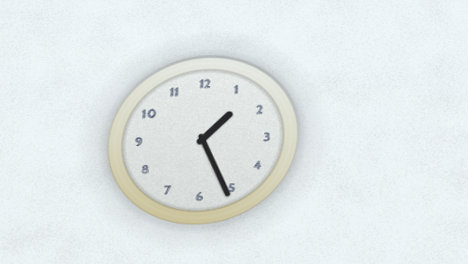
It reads **1:26**
